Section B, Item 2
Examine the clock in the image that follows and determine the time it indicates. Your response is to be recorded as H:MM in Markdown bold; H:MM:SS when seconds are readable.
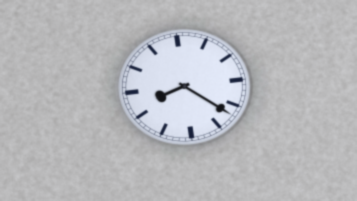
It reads **8:22**
